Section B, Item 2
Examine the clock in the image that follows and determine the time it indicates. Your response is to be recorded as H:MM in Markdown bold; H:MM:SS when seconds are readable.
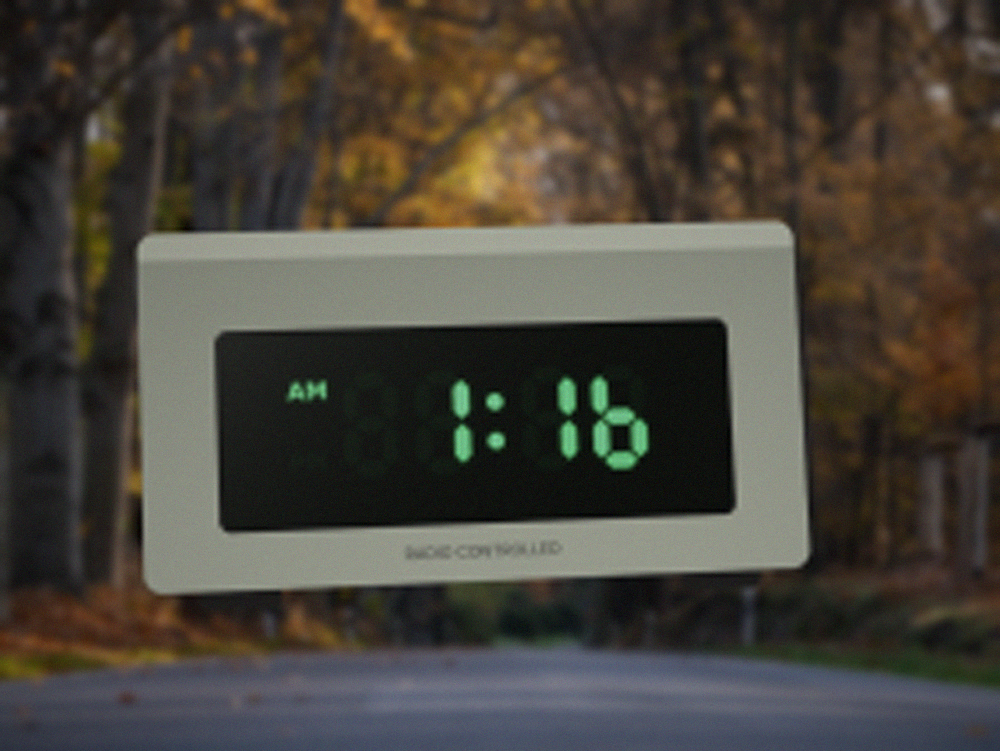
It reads **1:16**
